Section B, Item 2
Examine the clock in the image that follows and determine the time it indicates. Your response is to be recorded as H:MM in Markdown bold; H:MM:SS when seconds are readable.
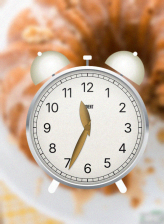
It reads **11:34**
